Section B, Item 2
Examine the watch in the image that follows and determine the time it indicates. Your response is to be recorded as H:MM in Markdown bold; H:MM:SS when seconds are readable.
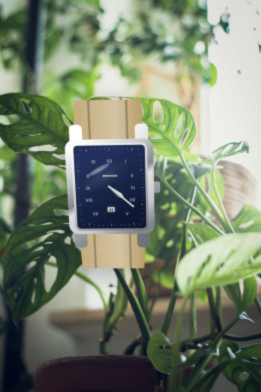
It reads **4:22**
